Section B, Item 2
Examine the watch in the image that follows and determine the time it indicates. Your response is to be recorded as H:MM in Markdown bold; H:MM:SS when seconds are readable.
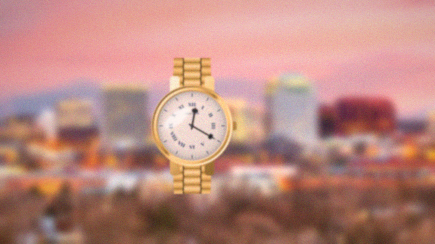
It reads **12:20**
